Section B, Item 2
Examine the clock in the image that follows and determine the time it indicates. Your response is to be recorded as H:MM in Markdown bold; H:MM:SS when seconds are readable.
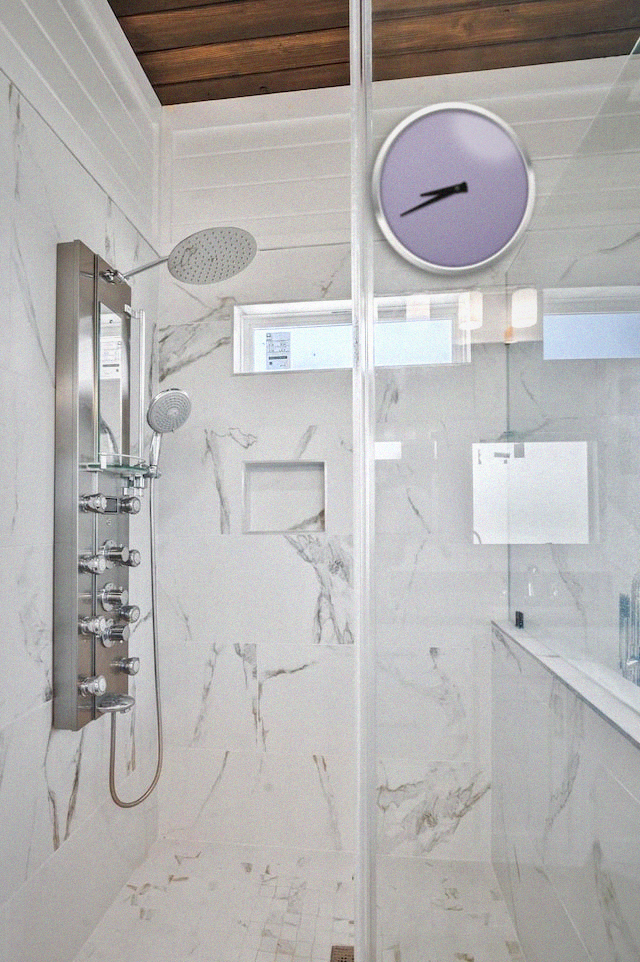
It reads **8:41**
